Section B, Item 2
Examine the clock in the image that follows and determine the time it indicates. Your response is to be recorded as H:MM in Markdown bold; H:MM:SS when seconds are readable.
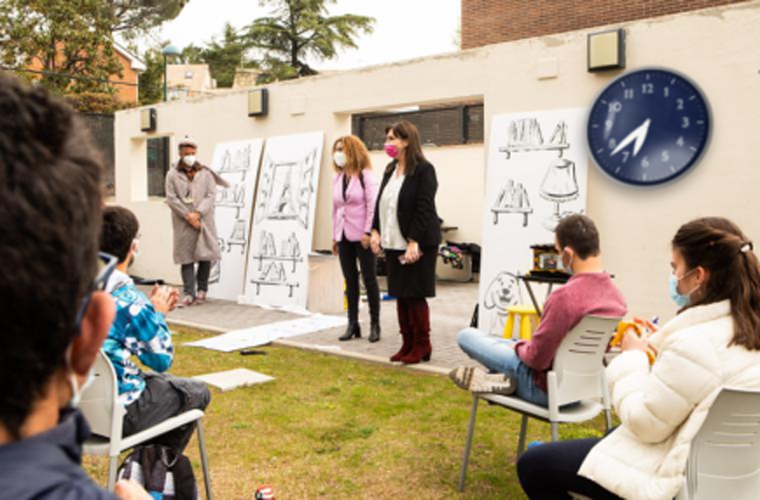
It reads **6:38**
